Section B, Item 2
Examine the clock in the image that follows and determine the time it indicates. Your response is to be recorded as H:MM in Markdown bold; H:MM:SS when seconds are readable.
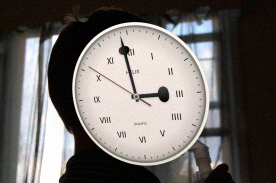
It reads **2:58:51**
